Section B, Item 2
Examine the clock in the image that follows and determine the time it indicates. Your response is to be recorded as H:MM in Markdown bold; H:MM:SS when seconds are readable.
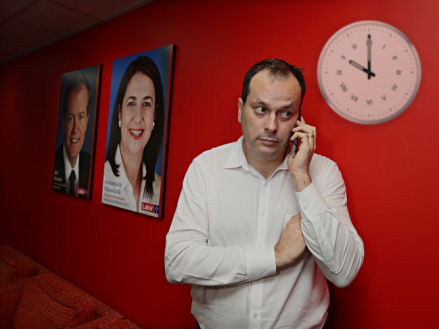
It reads **10:00**
